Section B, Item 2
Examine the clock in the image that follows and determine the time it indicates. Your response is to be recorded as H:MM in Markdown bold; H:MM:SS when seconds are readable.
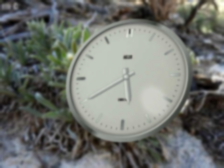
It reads **5:40**
